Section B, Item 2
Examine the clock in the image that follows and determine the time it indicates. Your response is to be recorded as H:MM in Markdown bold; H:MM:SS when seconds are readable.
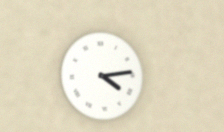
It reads **4:14**
